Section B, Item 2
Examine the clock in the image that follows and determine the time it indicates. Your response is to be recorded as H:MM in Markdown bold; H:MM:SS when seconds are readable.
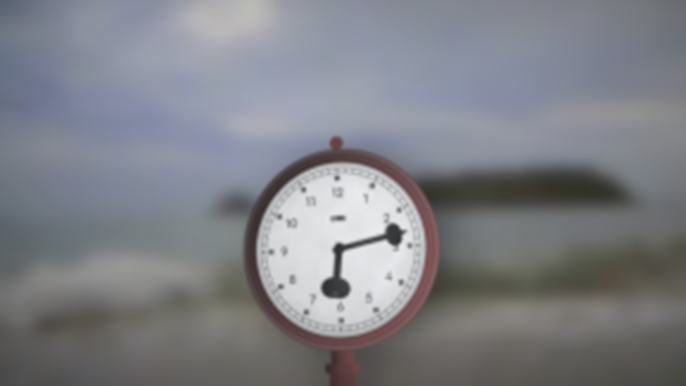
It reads **6:13**
